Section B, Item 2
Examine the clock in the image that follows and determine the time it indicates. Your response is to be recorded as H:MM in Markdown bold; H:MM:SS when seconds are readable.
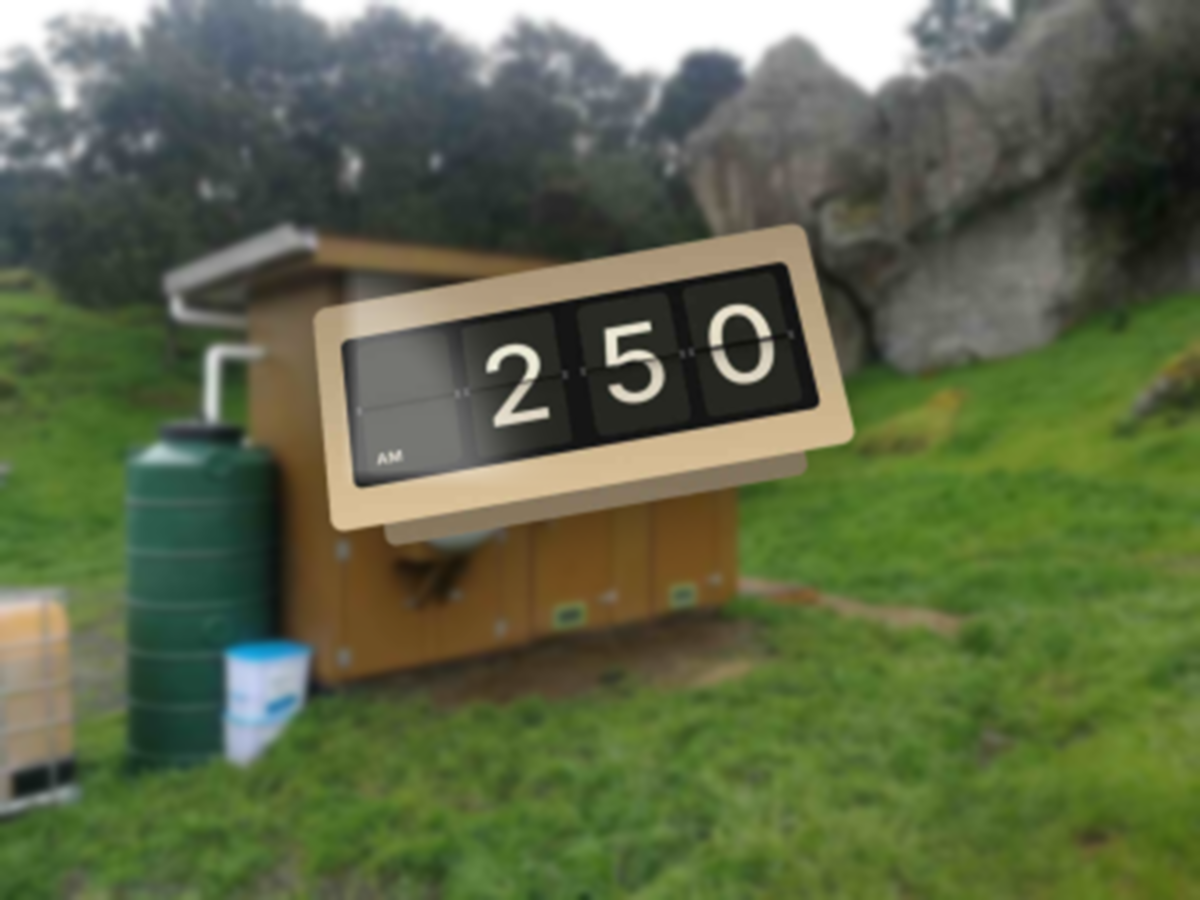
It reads **2:50**
